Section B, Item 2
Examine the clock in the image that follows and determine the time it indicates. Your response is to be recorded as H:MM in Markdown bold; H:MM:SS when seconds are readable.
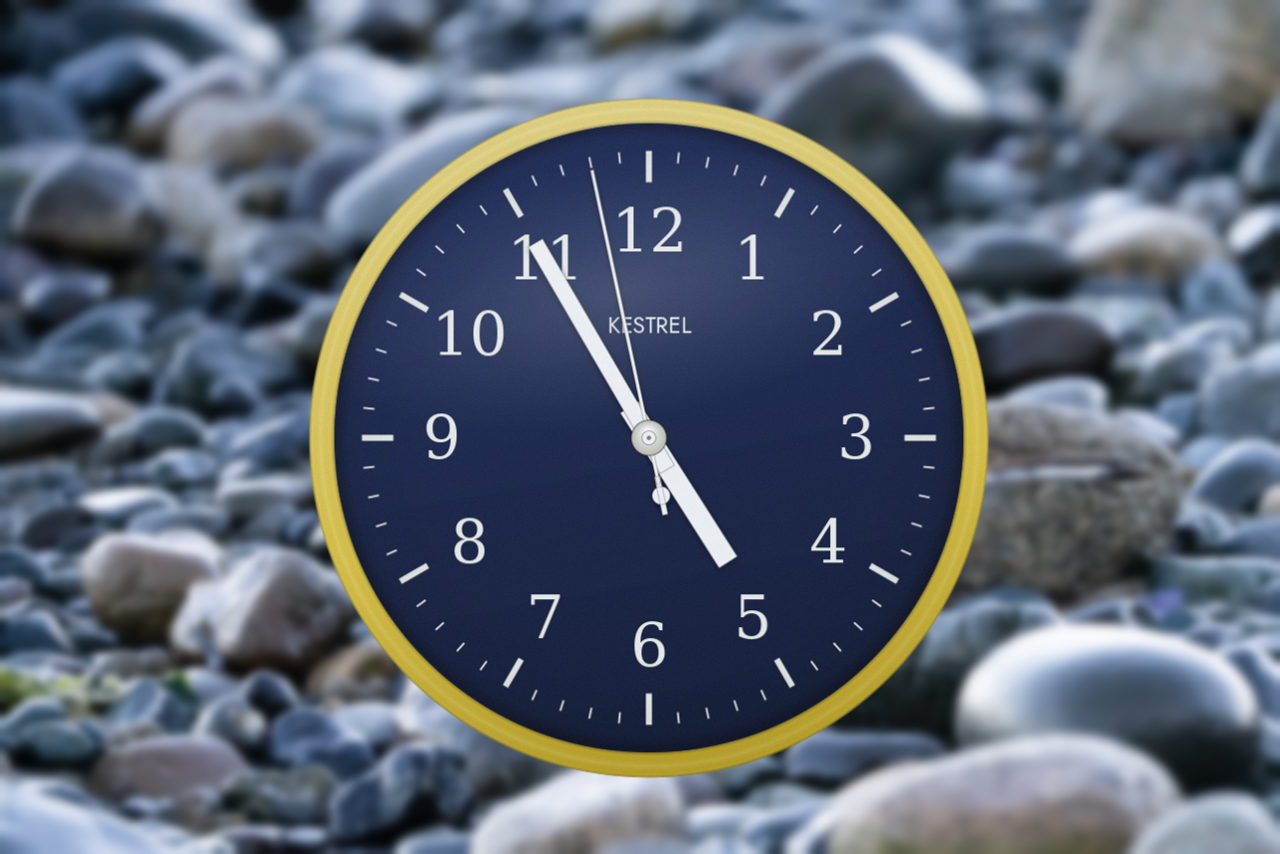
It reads **4:54:58**
